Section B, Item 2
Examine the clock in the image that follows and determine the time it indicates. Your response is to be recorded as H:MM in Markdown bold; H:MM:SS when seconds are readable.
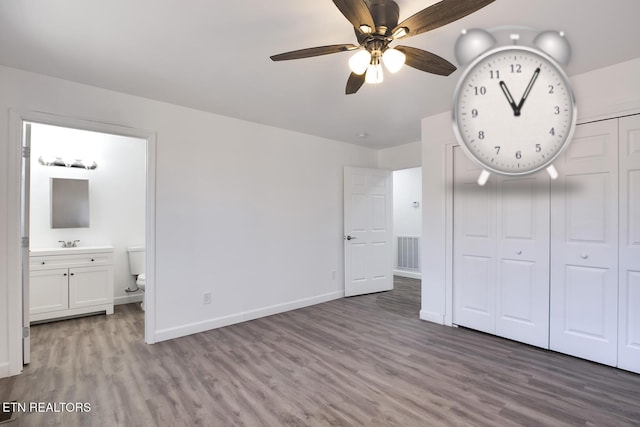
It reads **11:05**
